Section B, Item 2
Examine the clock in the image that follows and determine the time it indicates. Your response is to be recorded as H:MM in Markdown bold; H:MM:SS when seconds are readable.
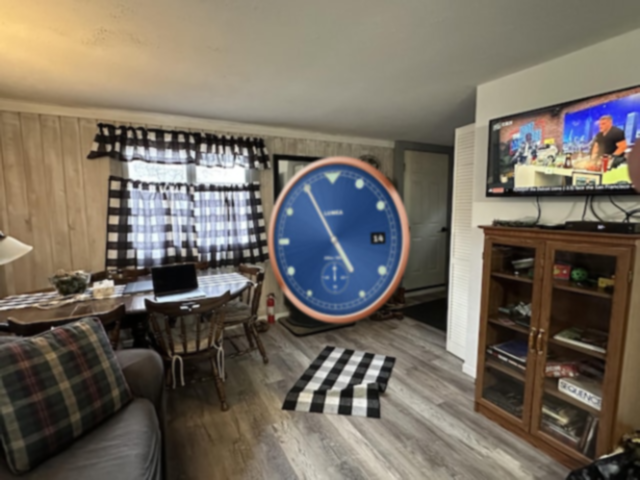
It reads **4:55**
